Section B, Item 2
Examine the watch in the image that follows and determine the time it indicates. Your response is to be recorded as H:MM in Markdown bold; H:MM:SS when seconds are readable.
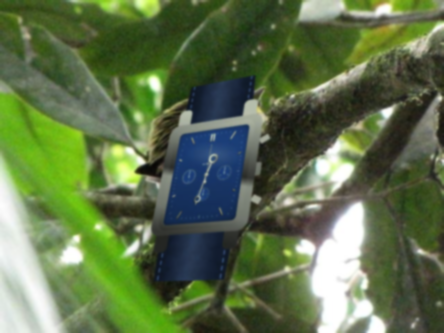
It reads **12:32**
